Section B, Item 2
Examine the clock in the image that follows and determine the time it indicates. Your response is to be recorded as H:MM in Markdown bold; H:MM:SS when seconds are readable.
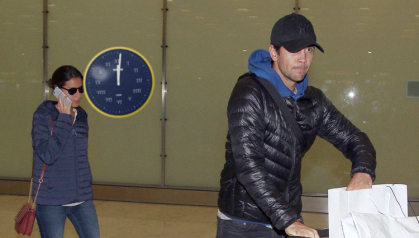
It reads **12:01**
